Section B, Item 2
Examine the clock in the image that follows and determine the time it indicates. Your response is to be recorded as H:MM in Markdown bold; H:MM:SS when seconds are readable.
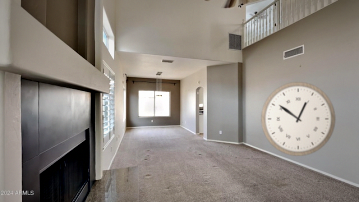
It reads **12:51**
